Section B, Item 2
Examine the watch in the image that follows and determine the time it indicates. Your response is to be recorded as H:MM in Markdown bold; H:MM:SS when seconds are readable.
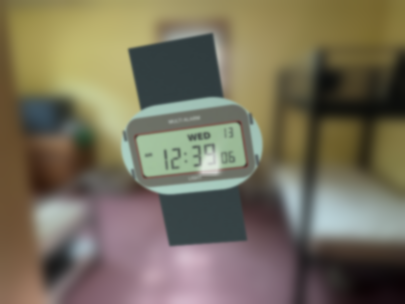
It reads **12:39**
